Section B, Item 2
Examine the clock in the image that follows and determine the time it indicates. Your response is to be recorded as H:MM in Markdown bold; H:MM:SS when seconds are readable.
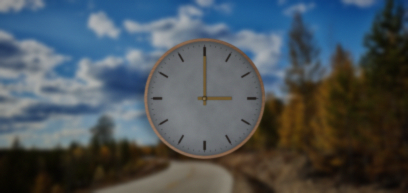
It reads **3:00**
